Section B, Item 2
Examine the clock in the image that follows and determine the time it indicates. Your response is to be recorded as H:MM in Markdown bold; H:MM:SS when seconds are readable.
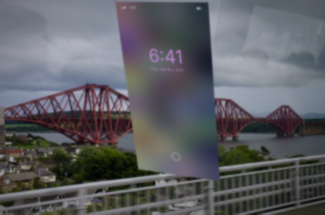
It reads **6:41**
